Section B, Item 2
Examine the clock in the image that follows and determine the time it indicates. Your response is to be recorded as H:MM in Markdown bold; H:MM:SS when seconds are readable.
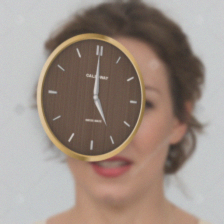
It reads **5:00**
